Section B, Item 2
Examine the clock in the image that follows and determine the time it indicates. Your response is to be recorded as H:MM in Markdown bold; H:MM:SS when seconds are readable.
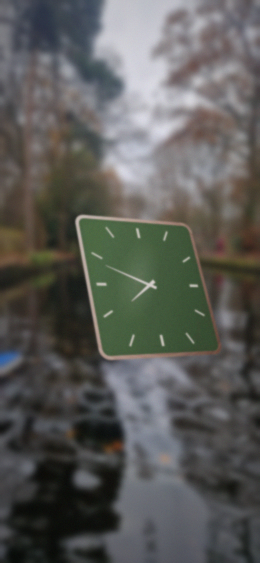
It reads **7:49**
